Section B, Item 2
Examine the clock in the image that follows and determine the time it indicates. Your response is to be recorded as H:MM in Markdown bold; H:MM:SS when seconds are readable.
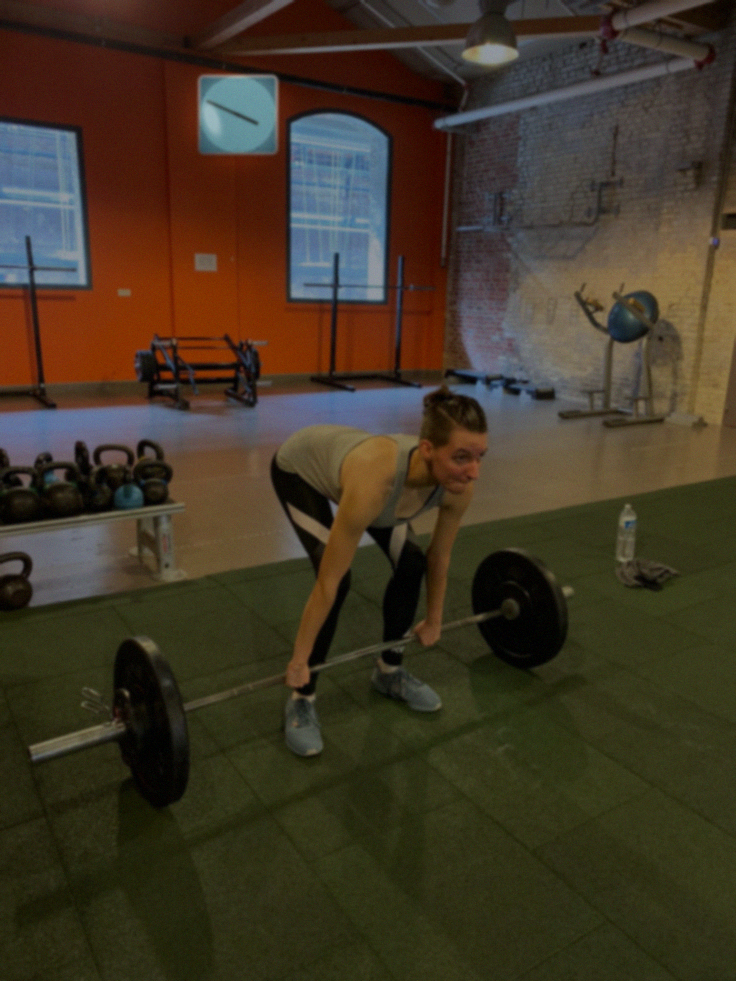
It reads **3:49**
